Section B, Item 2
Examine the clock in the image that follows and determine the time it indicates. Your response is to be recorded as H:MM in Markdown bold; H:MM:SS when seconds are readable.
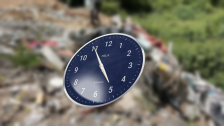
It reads **4:55**
